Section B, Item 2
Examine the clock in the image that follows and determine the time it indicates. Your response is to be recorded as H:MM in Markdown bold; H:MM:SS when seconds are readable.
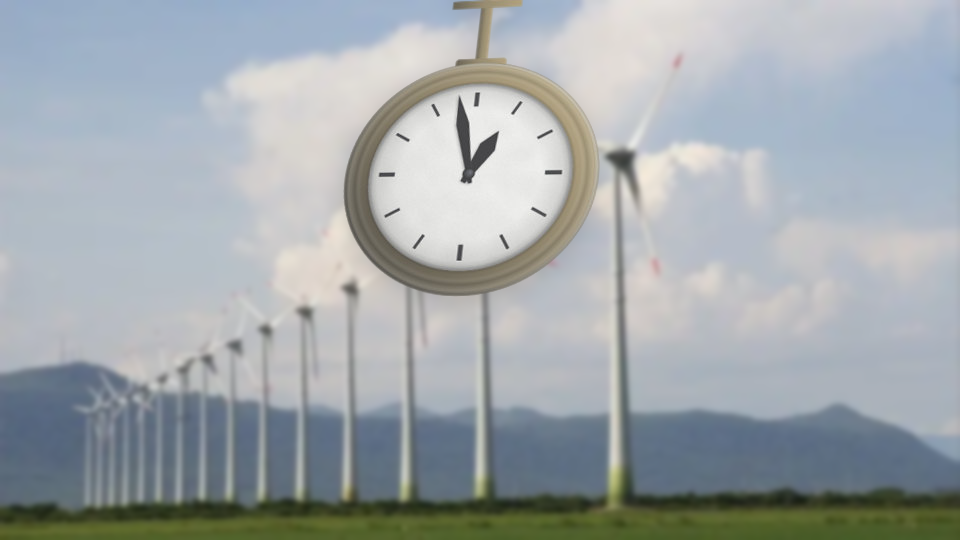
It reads **12:58**
